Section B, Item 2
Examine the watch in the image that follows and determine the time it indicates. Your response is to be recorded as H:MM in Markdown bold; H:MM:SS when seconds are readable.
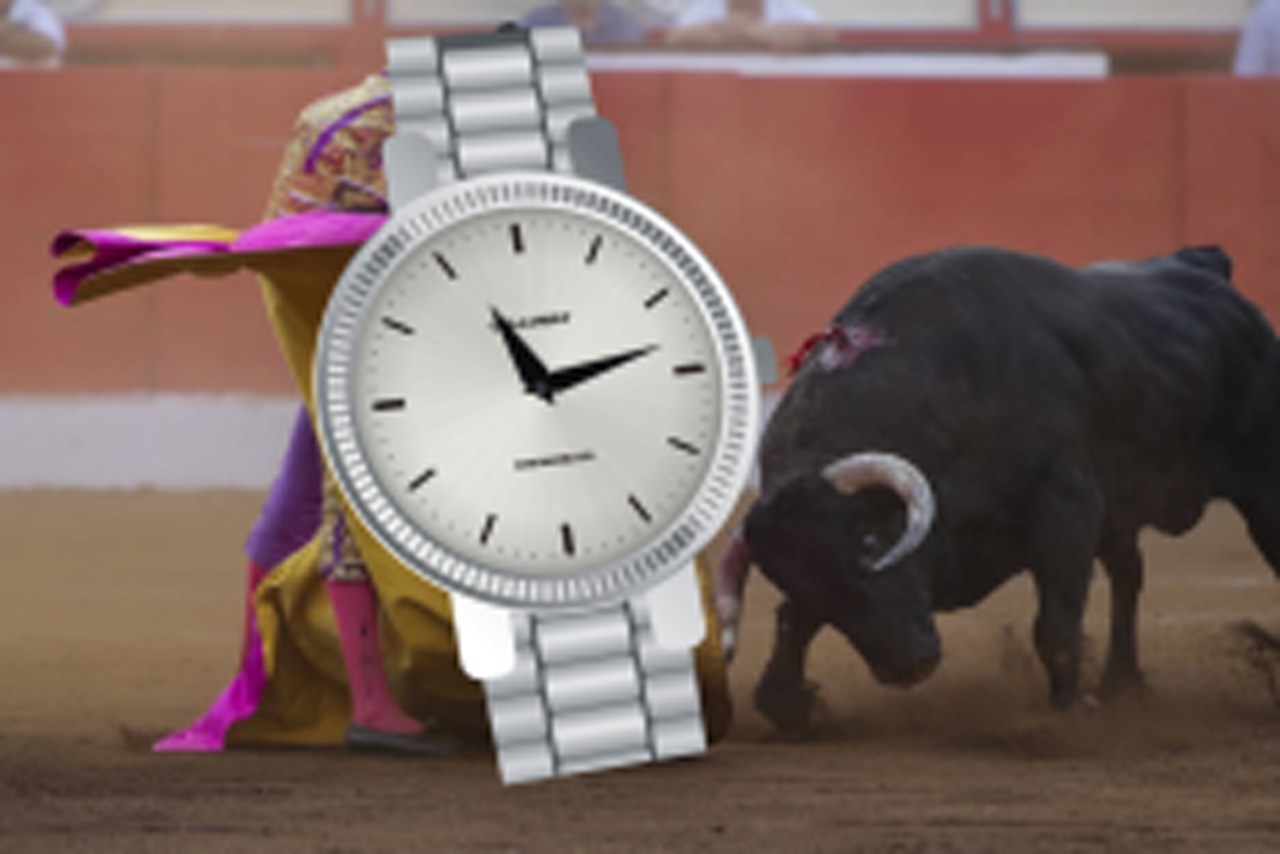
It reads **11:13**
